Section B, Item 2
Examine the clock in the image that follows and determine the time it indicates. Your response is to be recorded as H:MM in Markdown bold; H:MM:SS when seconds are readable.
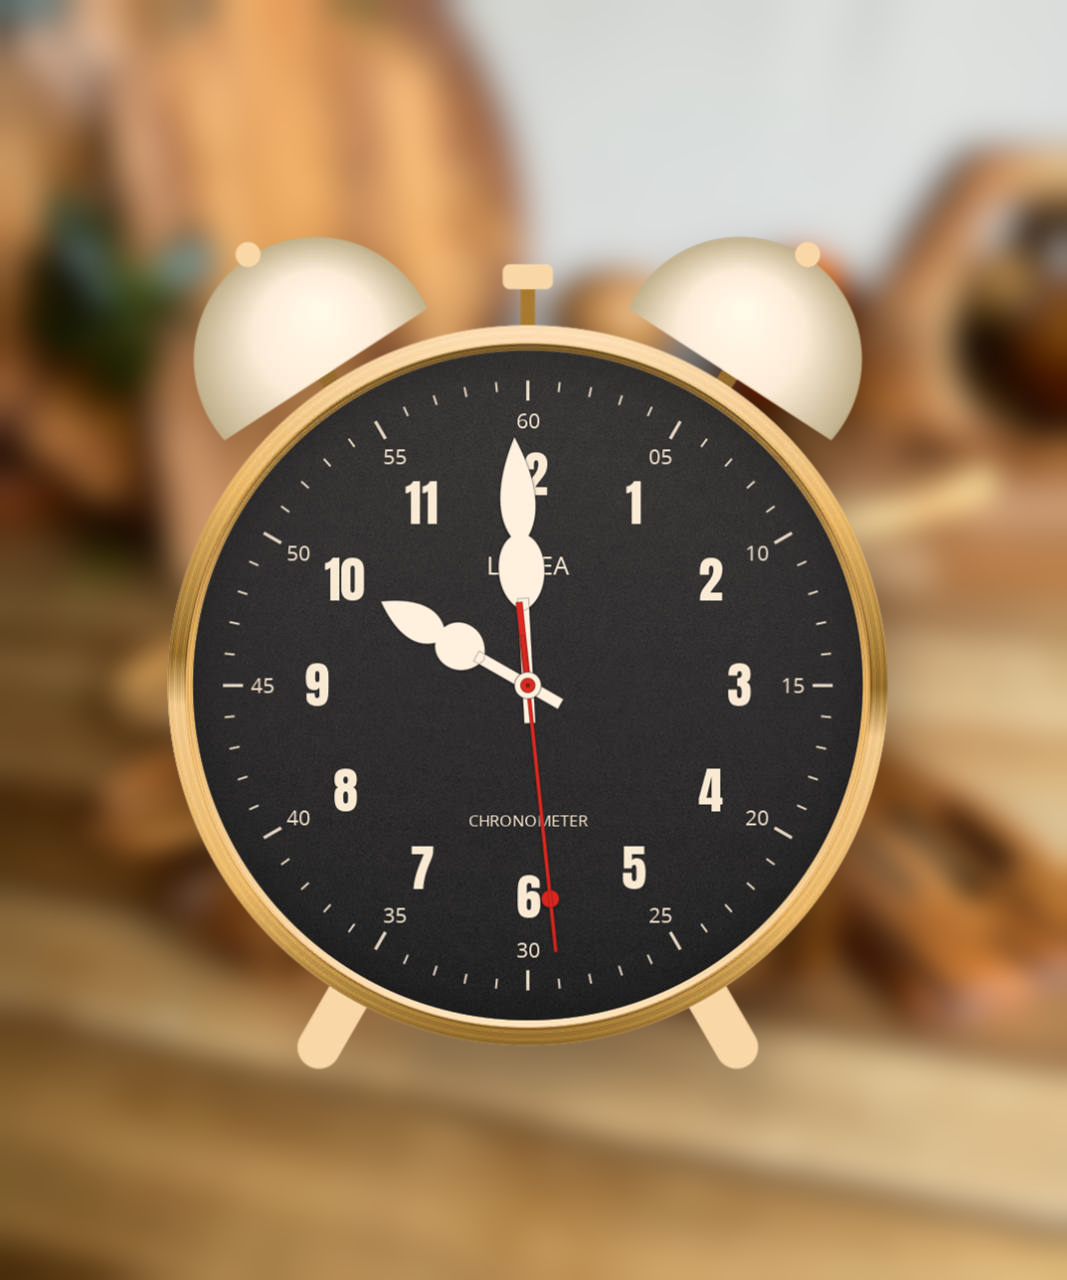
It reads **9:59:29**
